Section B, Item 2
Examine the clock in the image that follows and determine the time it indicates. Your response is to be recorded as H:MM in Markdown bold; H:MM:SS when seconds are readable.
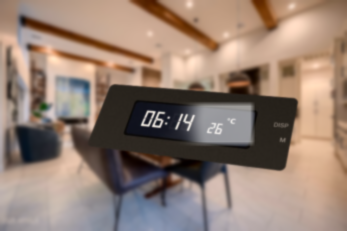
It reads **6:14**
